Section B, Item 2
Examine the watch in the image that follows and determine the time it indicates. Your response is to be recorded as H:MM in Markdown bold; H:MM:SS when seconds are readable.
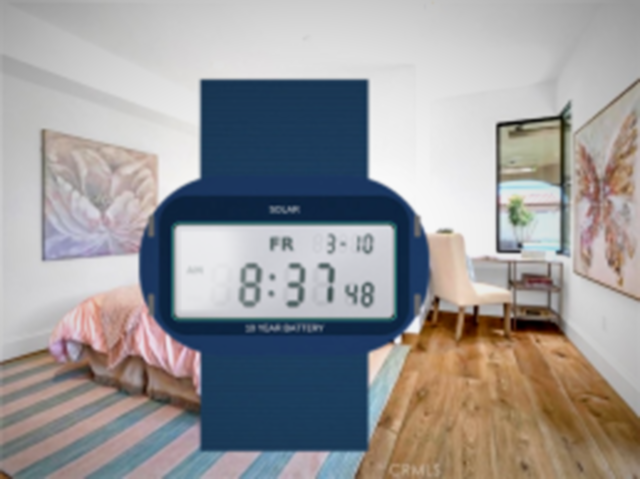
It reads **8:37:48**
